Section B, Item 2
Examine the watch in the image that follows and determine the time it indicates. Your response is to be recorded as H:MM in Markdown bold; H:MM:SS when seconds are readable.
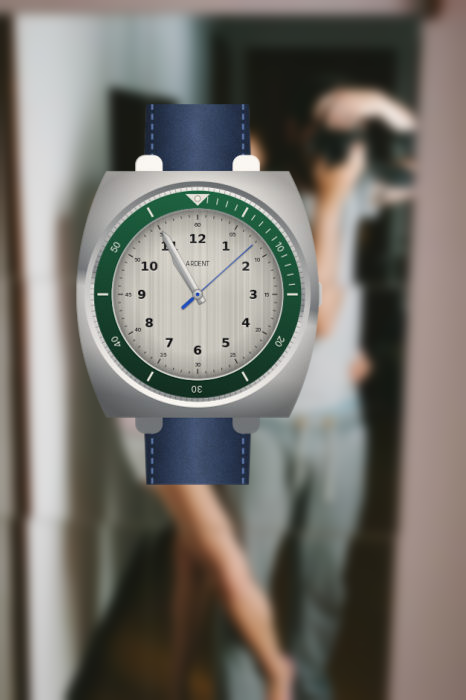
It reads **10:55:08**
